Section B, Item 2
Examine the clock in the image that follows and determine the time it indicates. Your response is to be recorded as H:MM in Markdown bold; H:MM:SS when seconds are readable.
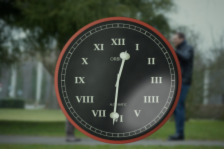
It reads **12:31**
